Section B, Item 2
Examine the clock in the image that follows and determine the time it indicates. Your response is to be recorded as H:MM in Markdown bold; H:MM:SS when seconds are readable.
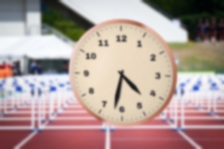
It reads **4:32**
